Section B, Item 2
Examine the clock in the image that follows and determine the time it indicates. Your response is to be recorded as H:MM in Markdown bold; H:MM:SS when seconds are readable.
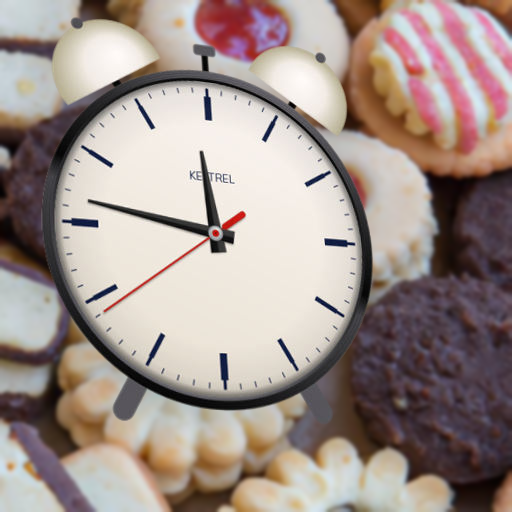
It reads **11:46:39**
